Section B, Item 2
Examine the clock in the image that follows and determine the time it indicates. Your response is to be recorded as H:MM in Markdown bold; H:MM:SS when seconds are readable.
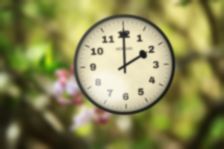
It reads **2:00**
